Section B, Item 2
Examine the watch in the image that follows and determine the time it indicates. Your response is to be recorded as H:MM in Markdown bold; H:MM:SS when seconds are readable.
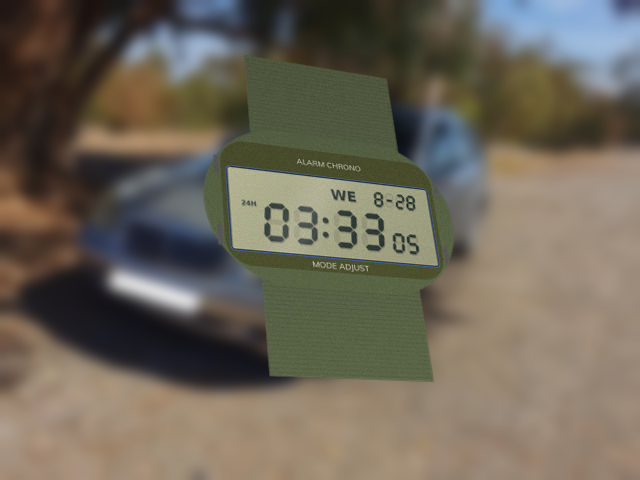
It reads **3:33:05**
